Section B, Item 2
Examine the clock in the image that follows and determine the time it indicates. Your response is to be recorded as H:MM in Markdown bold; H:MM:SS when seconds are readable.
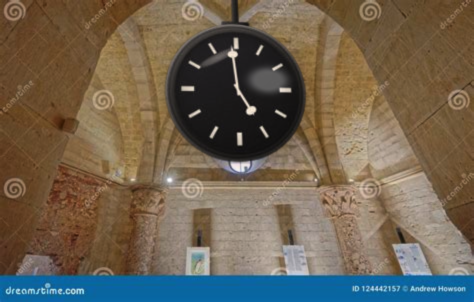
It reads **4:59**
